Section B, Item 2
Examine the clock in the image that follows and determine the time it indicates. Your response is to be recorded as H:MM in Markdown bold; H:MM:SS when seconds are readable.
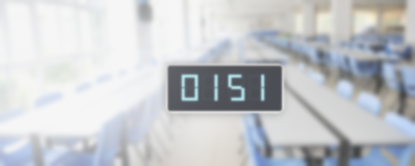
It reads **1:51**
